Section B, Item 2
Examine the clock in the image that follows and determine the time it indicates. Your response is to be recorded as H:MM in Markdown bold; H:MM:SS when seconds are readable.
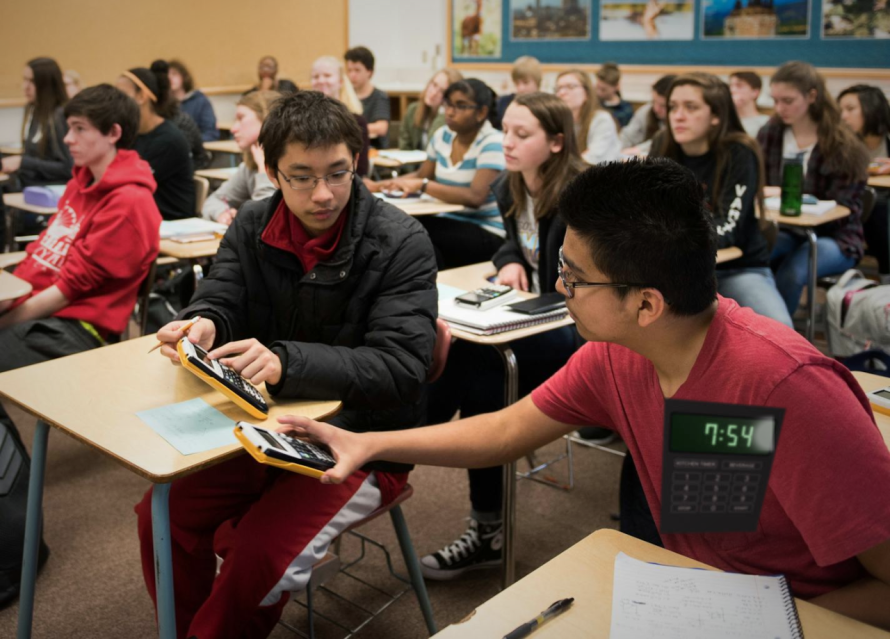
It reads **7:54**
